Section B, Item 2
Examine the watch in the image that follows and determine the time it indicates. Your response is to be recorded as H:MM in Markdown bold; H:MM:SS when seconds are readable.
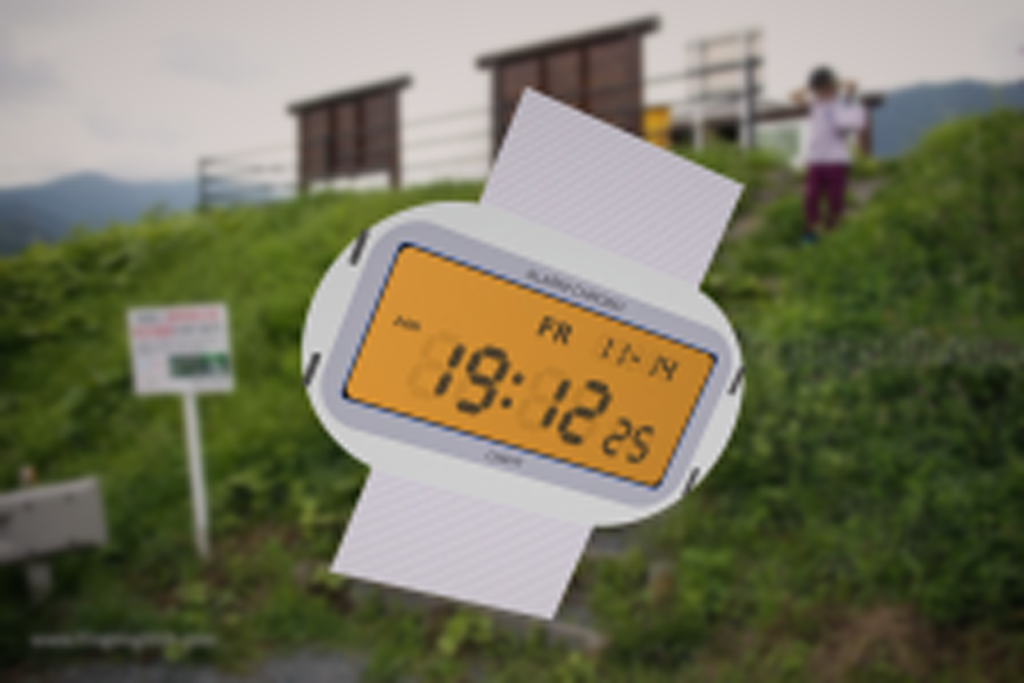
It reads **19:12:25**
